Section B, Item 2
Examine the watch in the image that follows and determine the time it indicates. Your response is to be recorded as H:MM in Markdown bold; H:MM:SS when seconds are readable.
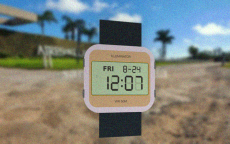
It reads **12:07**
